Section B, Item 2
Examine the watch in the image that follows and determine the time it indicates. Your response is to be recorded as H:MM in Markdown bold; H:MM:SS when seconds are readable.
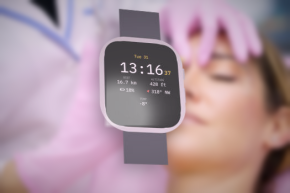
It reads **13:16**
